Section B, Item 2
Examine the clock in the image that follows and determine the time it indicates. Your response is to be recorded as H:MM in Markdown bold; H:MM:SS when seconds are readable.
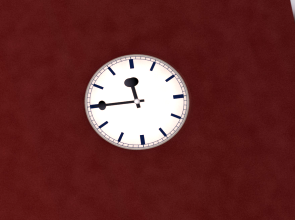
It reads **11:45**
